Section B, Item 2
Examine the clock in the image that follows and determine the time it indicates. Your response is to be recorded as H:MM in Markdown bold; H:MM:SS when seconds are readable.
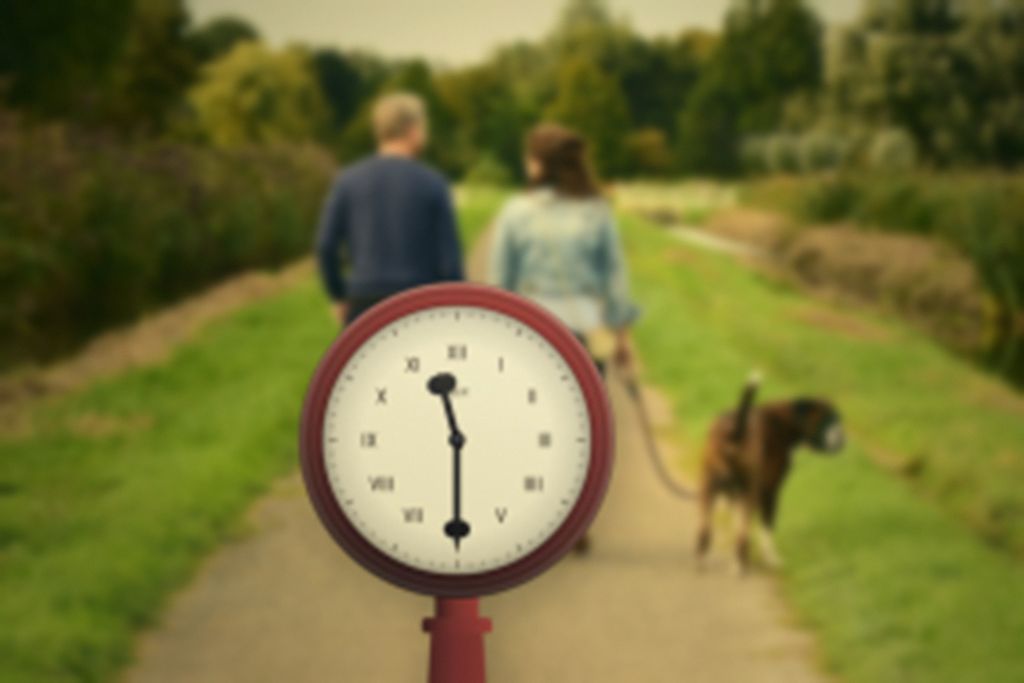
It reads **11:30**
